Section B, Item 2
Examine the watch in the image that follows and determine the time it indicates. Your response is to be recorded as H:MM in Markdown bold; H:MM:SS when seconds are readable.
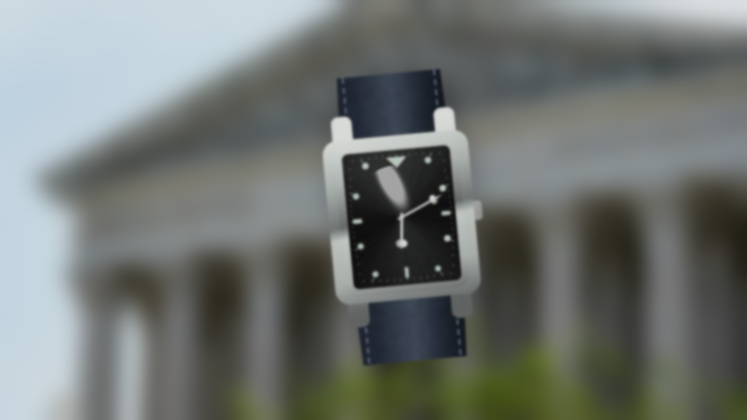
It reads **6:11**
